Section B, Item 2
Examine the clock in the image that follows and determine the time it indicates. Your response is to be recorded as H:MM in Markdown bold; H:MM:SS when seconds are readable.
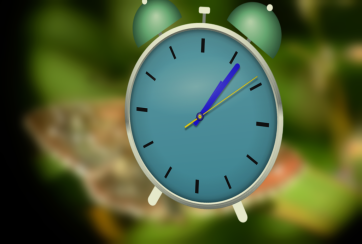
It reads **1:06:09**
